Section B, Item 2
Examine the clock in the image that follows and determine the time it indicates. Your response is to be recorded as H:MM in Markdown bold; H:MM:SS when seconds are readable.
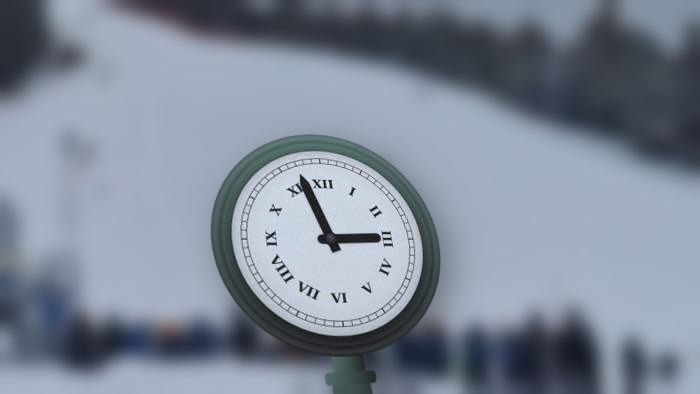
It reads **2:57**
